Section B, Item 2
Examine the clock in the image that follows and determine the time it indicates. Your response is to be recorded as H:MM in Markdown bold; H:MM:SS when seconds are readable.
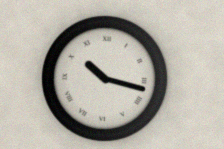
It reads **10:17**
